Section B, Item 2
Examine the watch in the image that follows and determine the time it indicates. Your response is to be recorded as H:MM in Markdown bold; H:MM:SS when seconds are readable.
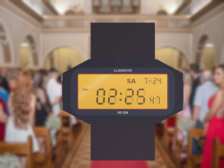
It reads **2:25:47**
